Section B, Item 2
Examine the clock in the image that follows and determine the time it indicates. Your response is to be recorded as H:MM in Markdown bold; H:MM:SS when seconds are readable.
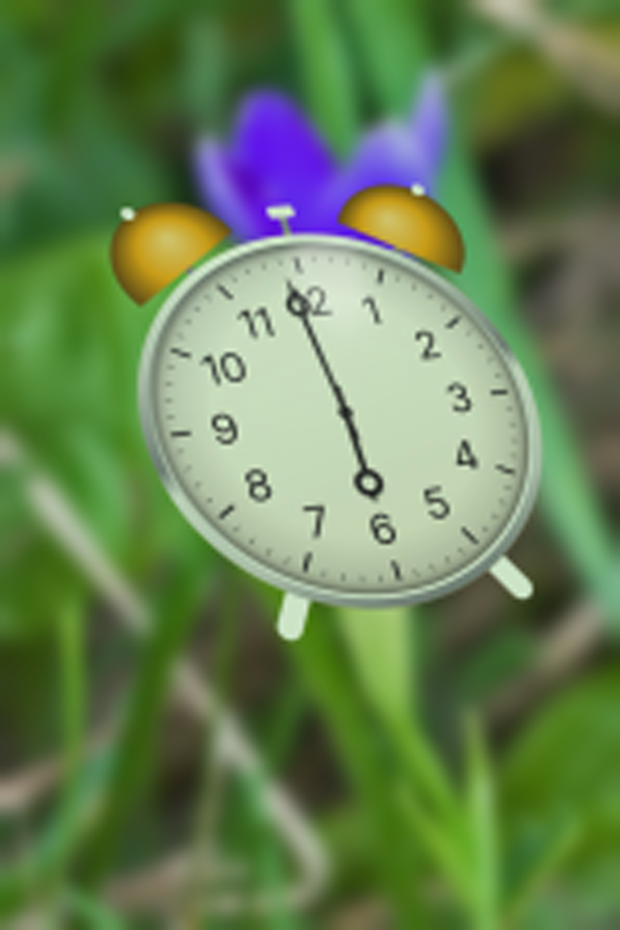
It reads **5:59**
